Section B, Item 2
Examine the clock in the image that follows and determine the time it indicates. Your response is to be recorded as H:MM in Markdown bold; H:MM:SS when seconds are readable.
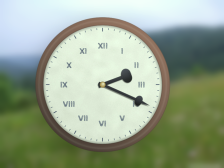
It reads **2:19**
